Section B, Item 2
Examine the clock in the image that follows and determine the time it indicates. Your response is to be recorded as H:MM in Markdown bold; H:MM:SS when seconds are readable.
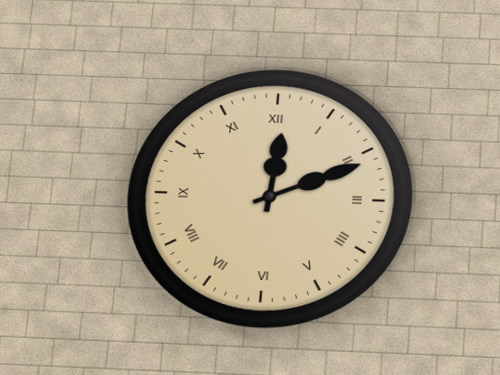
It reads **12:11**
